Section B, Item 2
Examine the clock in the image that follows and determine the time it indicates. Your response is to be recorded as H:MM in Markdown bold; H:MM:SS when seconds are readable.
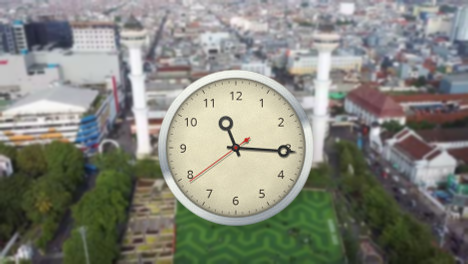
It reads **11:15:39**
